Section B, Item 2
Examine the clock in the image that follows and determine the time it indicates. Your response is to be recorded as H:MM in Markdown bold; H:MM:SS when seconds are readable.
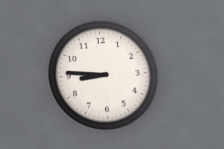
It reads **8:46**
